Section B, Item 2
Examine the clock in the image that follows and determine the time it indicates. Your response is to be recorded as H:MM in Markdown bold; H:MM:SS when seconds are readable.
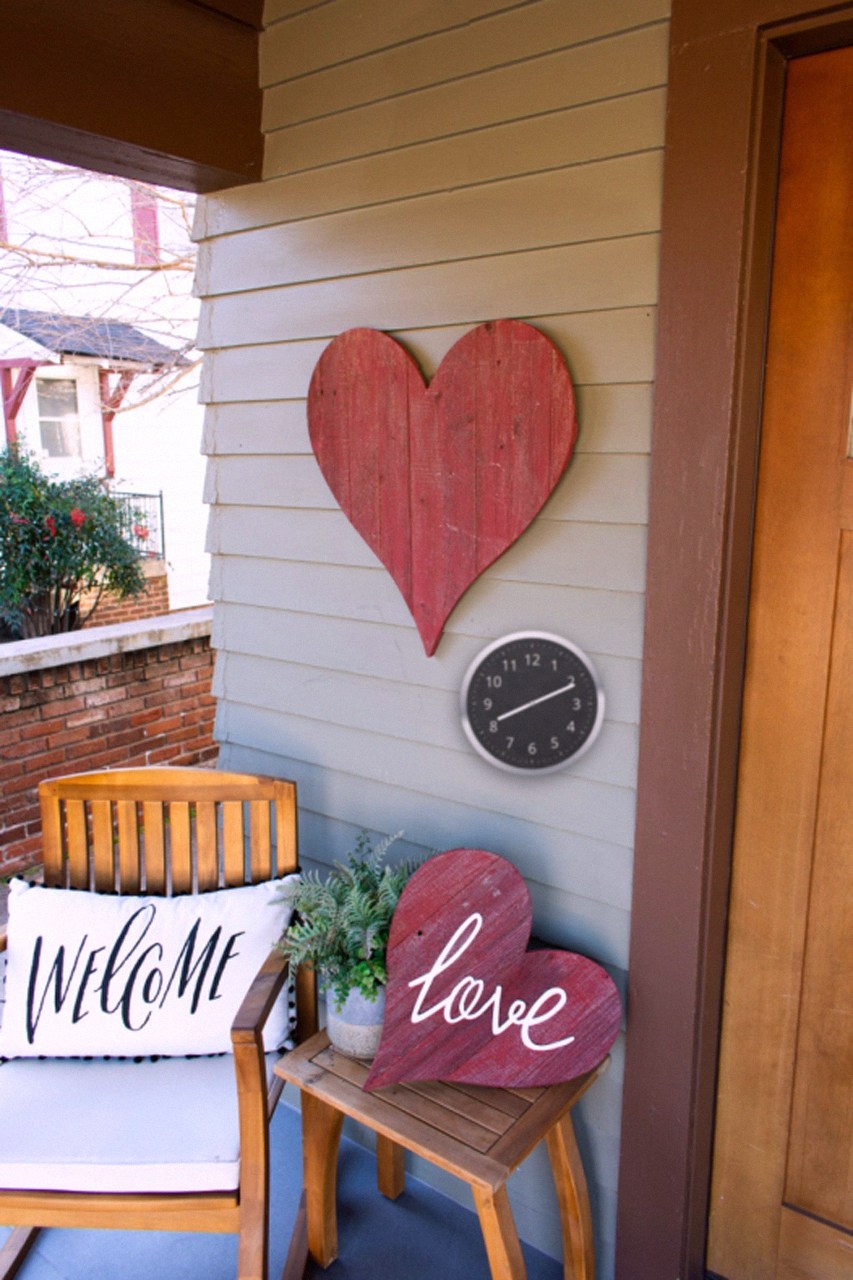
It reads **8:11**
